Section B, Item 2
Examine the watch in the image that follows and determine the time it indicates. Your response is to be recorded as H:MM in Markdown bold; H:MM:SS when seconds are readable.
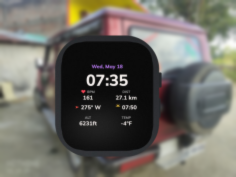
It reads **7:35**
